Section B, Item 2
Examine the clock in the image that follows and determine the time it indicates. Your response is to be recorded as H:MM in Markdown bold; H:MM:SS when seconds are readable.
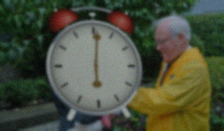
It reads **6:01**
